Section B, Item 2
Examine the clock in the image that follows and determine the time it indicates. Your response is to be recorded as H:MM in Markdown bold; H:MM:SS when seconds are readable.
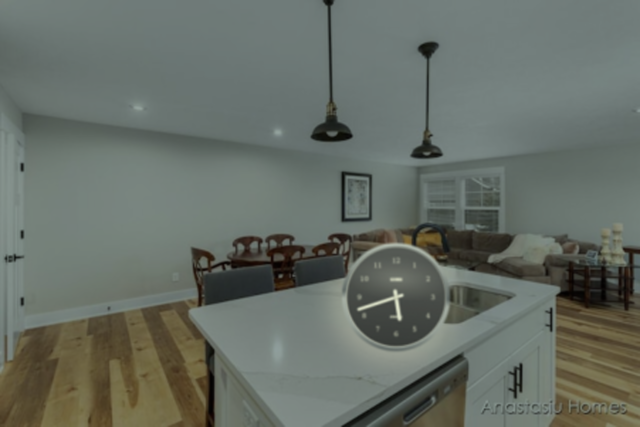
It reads **5:42**
